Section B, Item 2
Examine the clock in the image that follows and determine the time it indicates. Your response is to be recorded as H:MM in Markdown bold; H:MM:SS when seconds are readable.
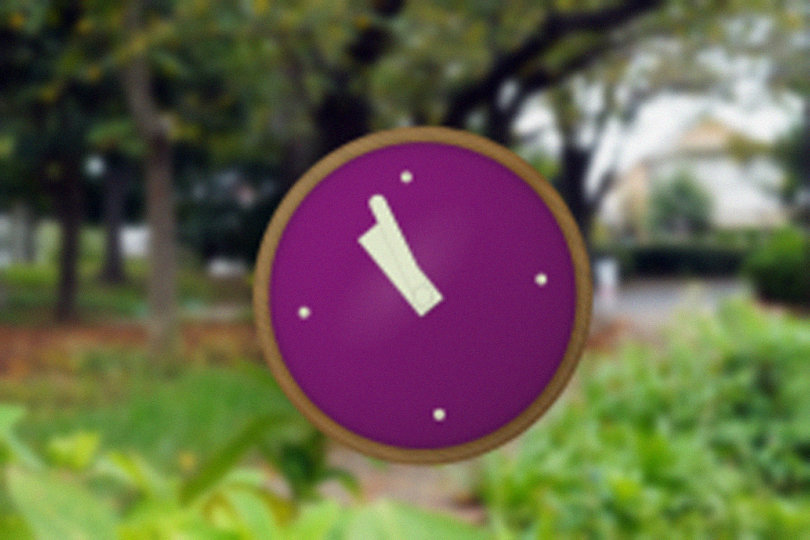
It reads **10:57**
